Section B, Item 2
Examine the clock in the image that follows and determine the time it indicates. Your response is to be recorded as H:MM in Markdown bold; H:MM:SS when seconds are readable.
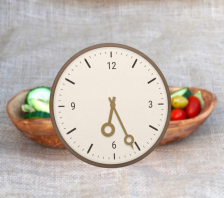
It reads **6:26**
